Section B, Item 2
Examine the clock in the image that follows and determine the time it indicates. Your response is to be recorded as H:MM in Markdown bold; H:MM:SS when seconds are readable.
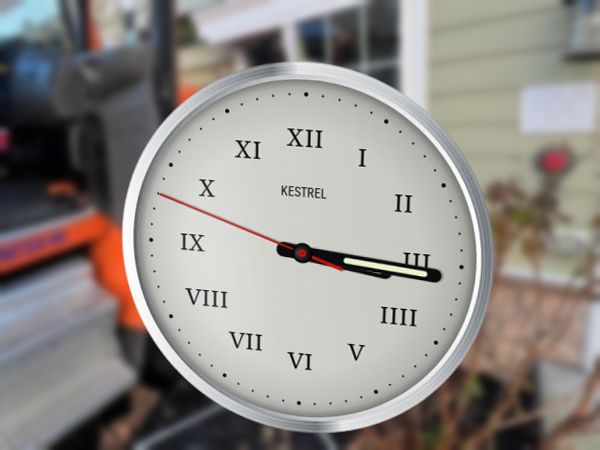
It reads **3:15:48**
